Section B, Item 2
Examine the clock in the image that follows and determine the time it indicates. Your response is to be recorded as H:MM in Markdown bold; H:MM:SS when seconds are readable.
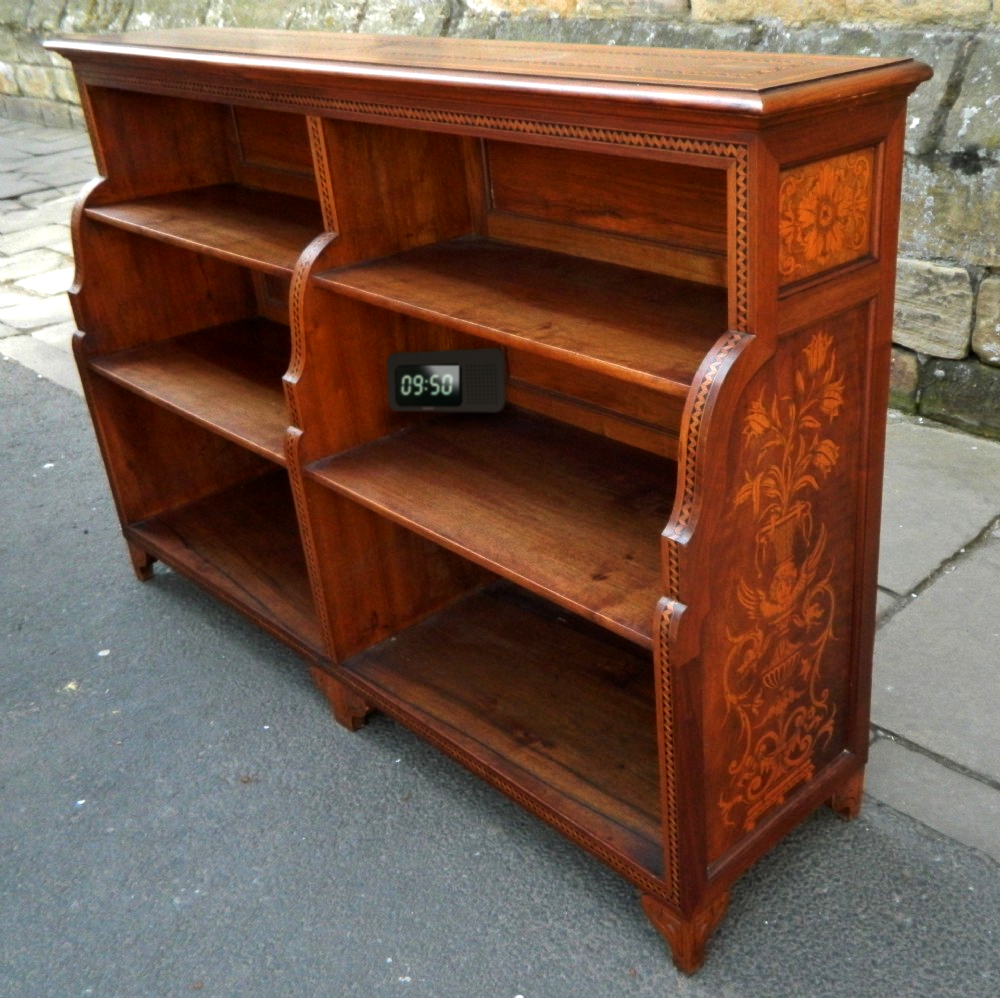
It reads **9:50**
